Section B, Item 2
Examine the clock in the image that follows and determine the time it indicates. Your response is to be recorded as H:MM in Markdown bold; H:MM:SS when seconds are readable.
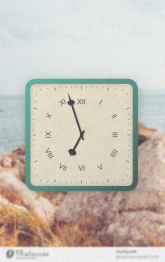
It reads **6:57**
